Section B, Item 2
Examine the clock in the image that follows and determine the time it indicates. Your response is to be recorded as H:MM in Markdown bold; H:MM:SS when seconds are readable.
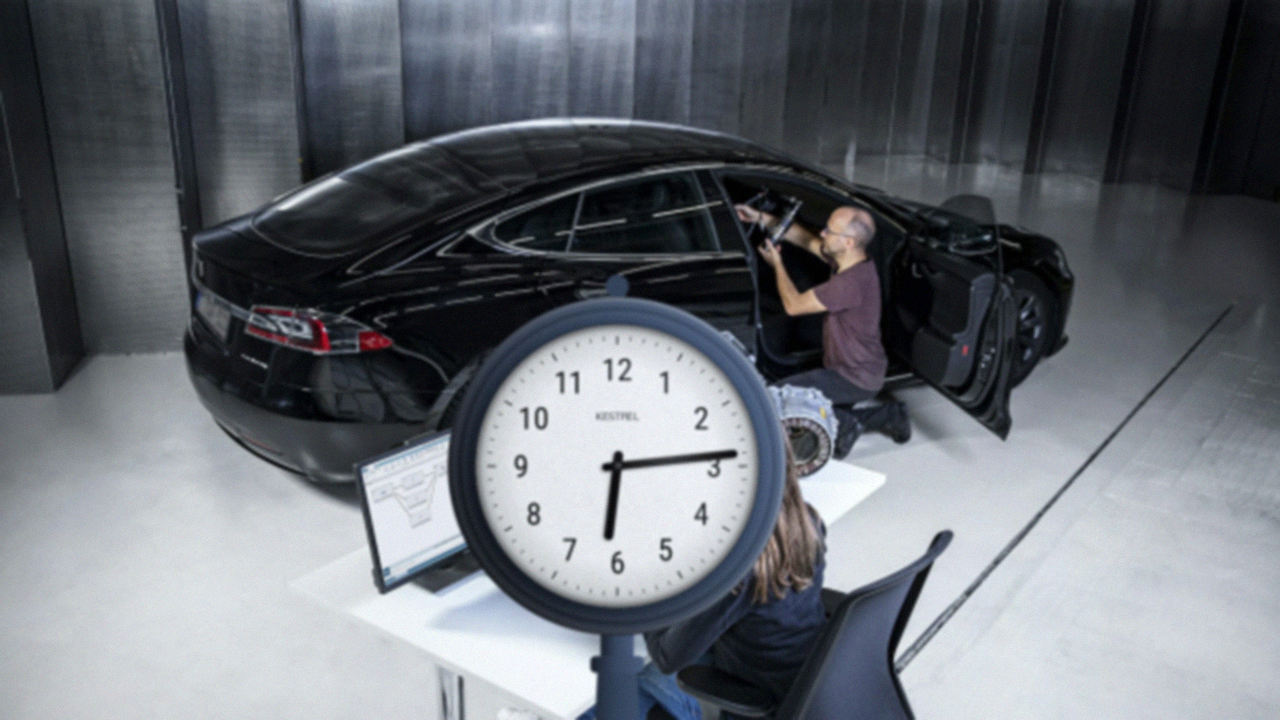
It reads **6:14**
